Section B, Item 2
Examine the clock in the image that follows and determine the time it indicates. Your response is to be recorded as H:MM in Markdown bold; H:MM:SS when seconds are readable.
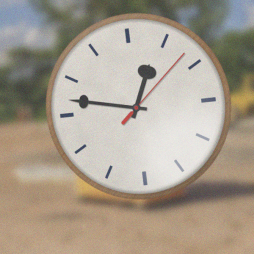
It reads **12:47:08**
